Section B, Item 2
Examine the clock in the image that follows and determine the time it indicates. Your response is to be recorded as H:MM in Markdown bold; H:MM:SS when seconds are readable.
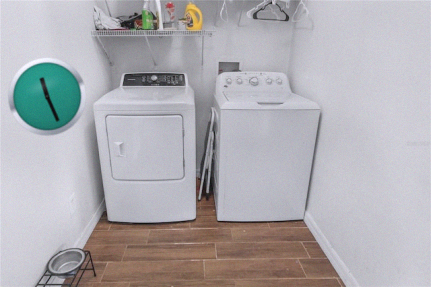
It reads **11:26**
